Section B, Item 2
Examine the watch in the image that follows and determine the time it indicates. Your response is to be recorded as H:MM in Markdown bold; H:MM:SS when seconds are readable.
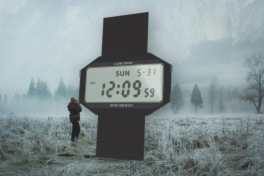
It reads **12:09**
